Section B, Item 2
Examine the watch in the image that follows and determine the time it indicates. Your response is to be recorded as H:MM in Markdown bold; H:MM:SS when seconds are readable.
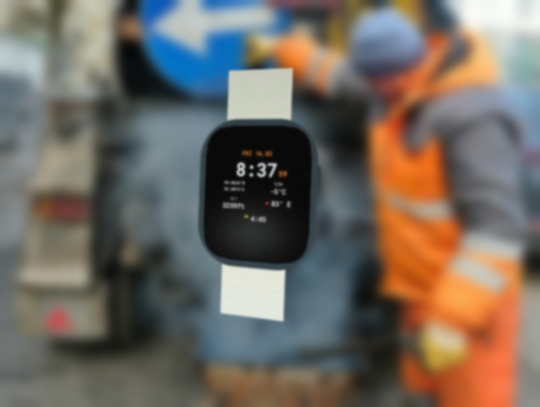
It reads **8:37**
